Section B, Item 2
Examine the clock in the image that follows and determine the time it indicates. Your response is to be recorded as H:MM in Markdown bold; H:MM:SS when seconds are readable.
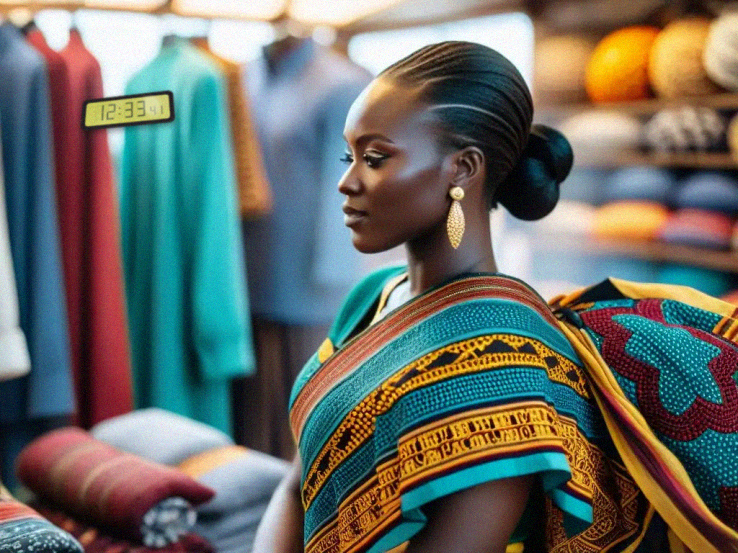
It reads **12:33:41**
